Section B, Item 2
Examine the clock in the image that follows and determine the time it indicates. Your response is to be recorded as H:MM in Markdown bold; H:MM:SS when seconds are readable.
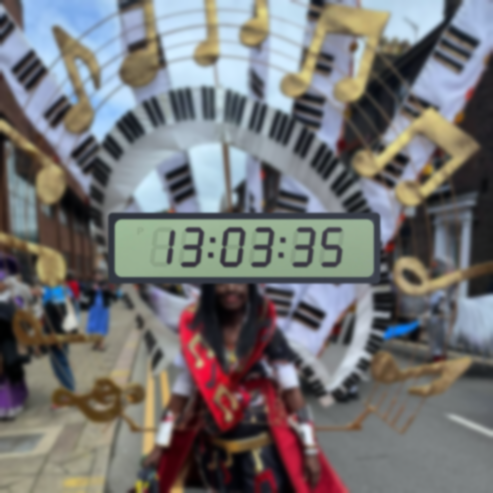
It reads **13:03:35**
